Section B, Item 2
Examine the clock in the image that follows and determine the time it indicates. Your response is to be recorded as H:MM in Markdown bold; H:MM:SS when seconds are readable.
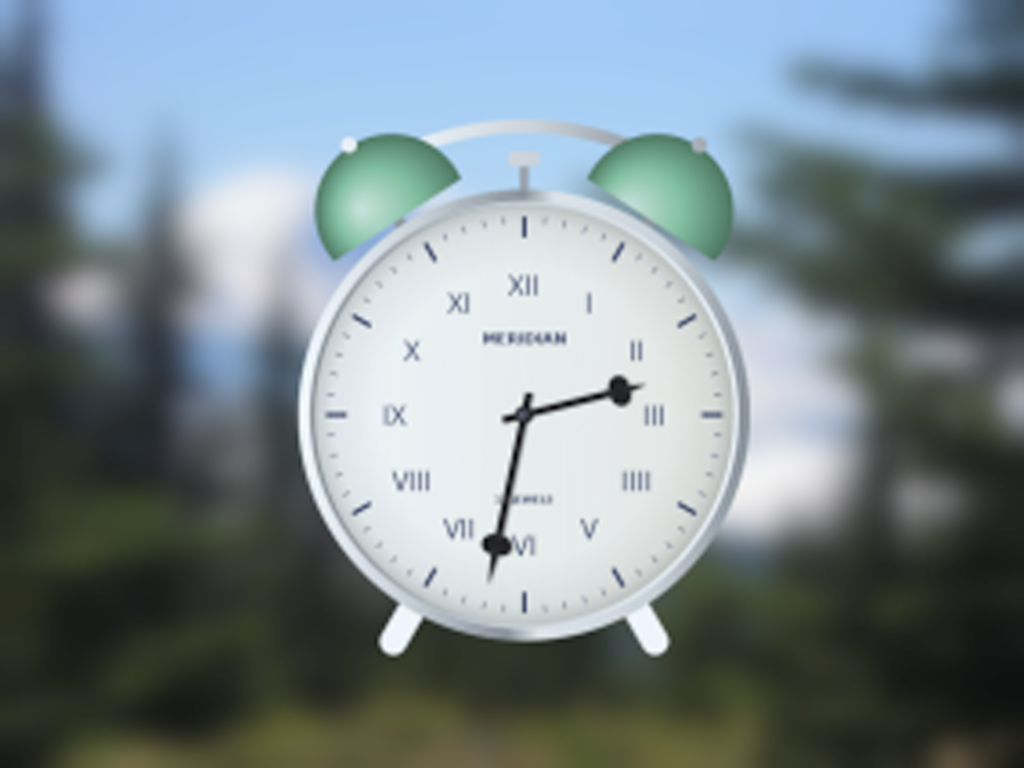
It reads **2:32**
